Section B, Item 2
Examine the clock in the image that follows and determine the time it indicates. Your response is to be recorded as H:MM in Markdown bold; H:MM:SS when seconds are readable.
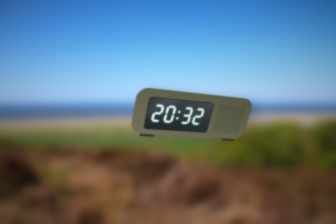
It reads **20:32**
